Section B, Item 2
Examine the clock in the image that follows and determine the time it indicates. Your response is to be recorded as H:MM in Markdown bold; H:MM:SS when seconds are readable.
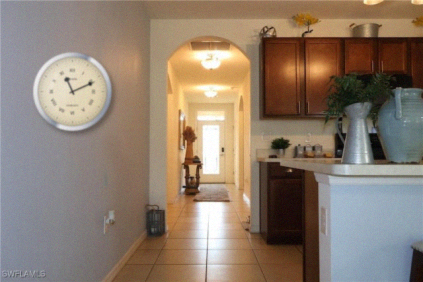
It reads **11:11**
